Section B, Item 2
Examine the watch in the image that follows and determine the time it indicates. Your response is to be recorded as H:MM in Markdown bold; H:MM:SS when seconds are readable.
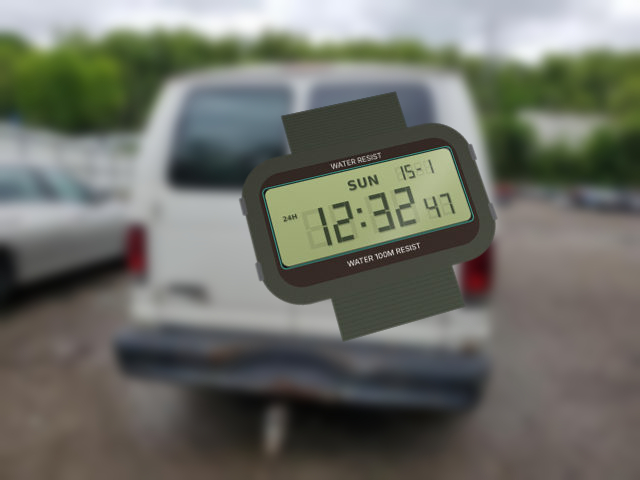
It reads **12:32:47**
